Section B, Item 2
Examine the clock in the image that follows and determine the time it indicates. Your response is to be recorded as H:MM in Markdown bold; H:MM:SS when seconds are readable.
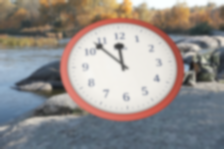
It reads **11:53**
